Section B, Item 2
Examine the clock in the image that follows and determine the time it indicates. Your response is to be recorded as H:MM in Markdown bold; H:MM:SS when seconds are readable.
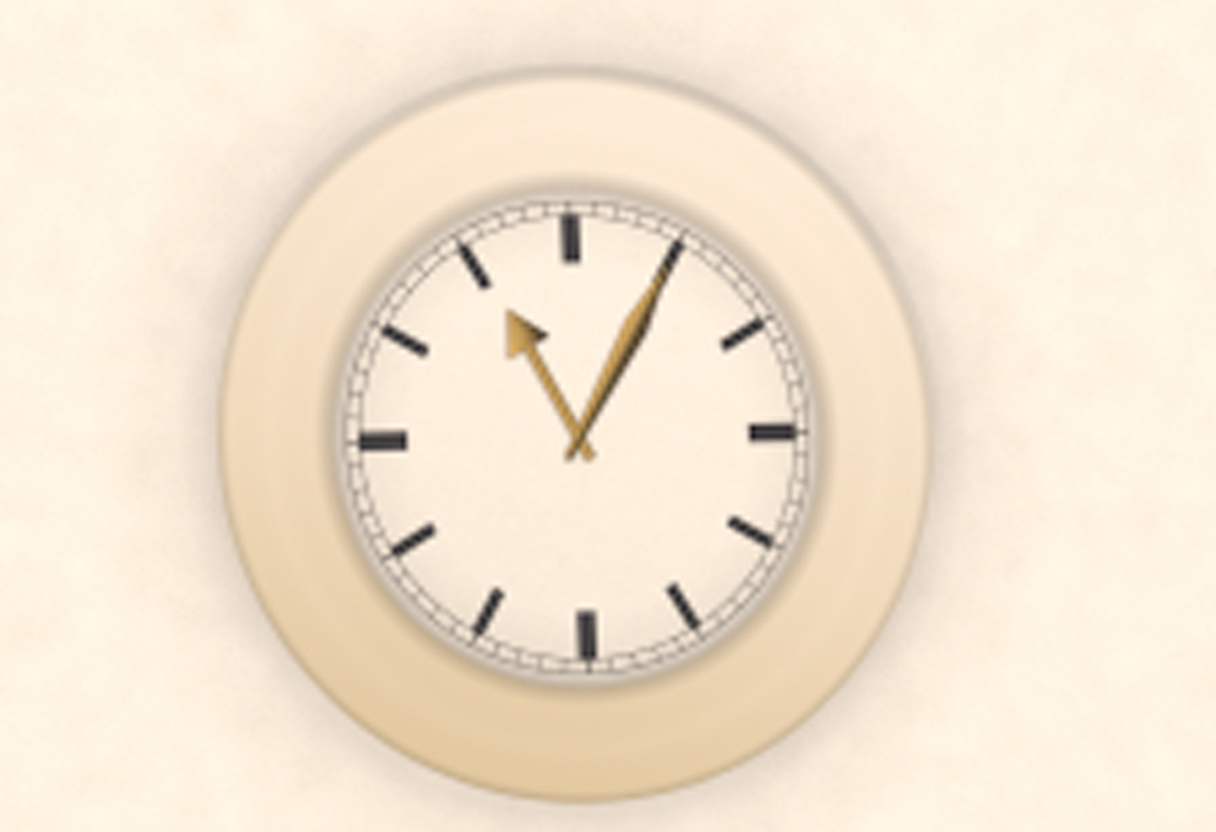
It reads **11:05**
